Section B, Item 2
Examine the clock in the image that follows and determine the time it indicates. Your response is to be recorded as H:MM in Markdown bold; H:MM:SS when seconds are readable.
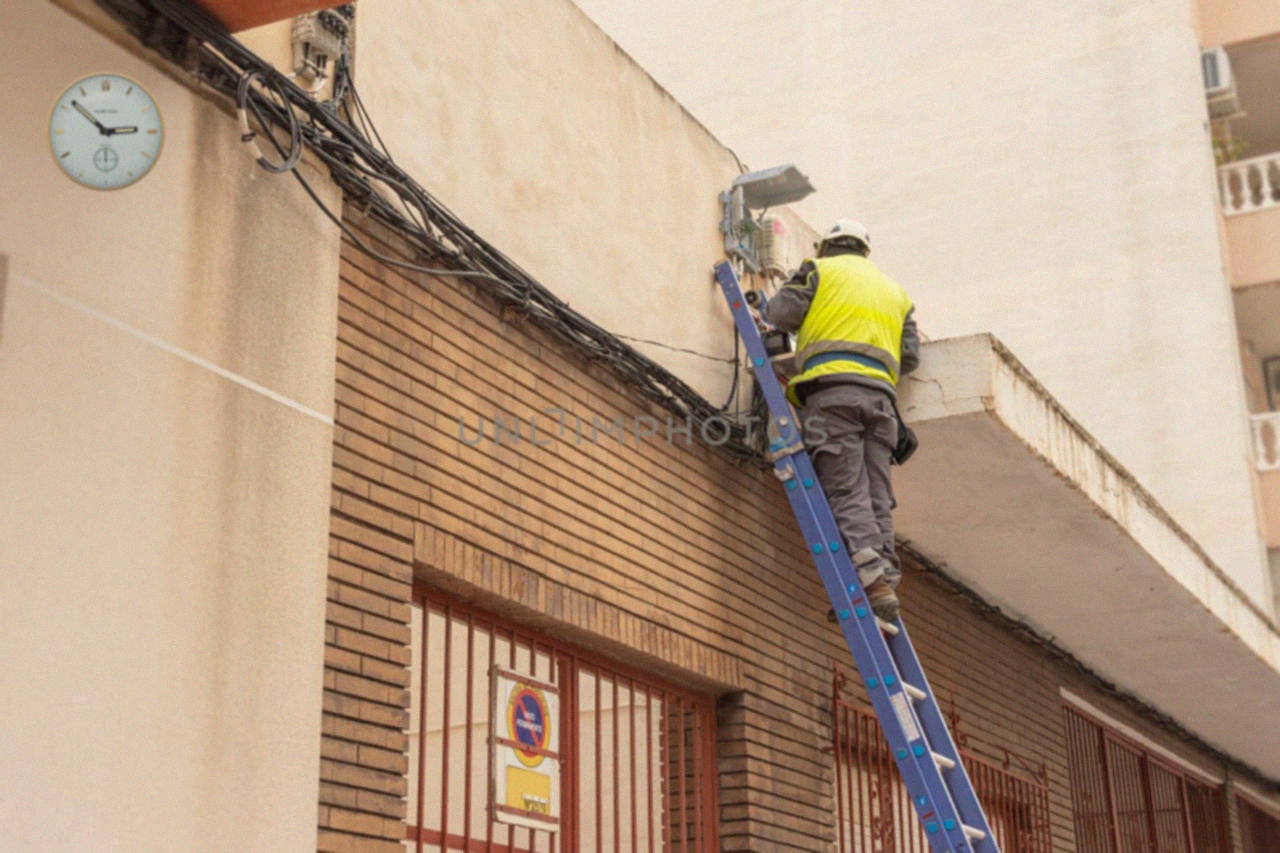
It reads **2:52**
